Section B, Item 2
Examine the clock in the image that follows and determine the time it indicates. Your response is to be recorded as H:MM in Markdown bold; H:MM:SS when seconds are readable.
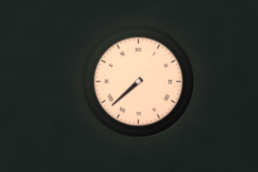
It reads **7:38**
